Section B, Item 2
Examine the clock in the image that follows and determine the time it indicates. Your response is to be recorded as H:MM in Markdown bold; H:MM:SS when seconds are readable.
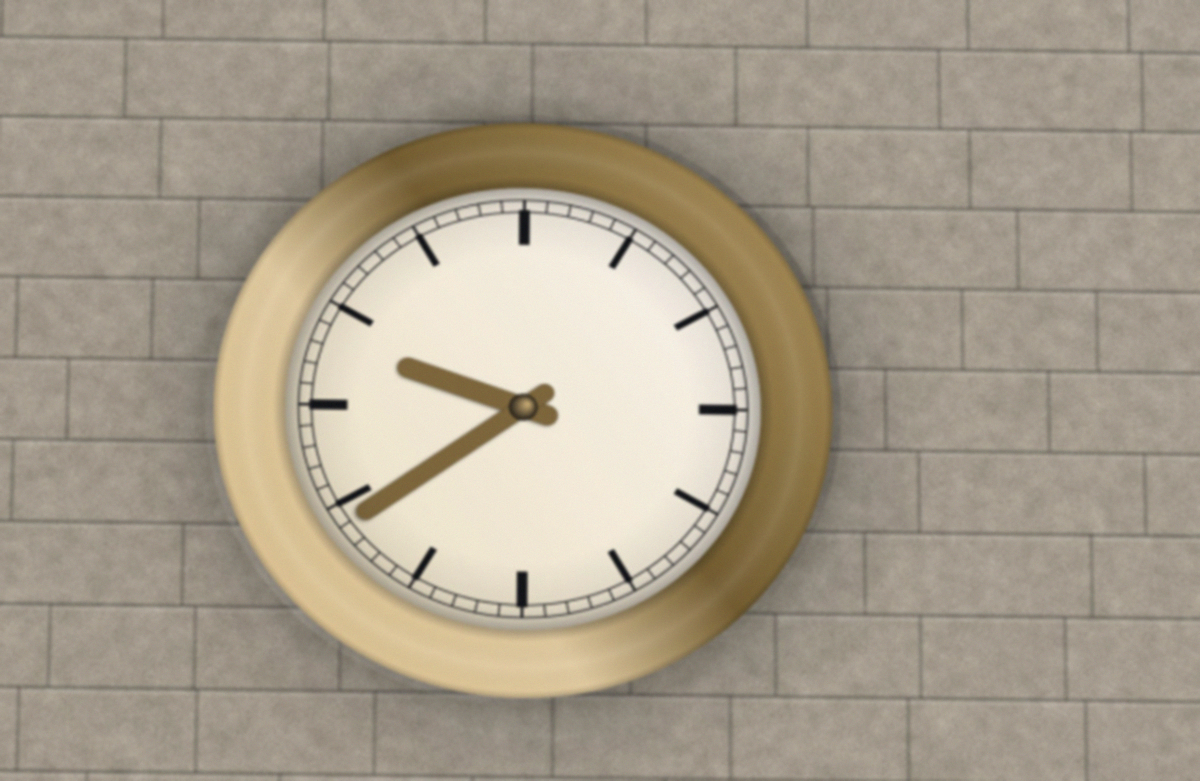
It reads **9:39**
